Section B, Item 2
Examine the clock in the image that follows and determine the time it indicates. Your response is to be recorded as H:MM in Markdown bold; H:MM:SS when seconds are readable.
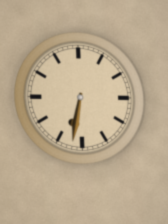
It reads **6:32**
